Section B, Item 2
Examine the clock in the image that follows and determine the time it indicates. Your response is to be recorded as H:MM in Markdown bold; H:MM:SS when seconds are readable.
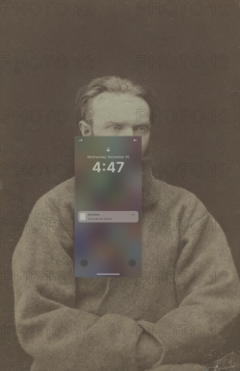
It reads **4:47**
